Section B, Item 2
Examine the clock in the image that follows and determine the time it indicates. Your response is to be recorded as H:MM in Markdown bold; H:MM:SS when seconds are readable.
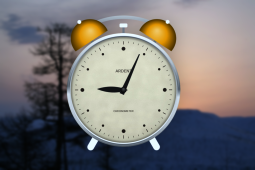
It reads **9:04**
